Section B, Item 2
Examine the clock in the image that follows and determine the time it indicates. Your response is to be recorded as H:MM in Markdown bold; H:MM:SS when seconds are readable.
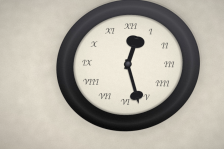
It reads **12:27**
